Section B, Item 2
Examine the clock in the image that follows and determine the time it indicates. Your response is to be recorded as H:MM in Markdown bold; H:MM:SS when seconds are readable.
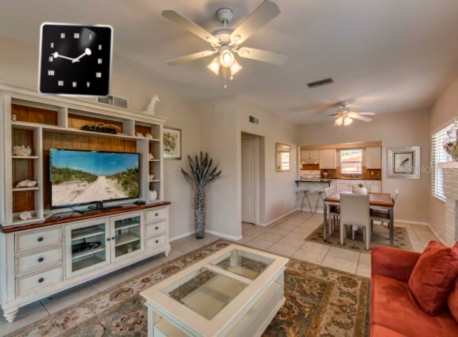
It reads **1:47**
